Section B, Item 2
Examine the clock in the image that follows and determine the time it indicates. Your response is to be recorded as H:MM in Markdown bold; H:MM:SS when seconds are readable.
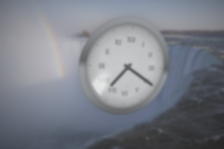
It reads **7:20**
